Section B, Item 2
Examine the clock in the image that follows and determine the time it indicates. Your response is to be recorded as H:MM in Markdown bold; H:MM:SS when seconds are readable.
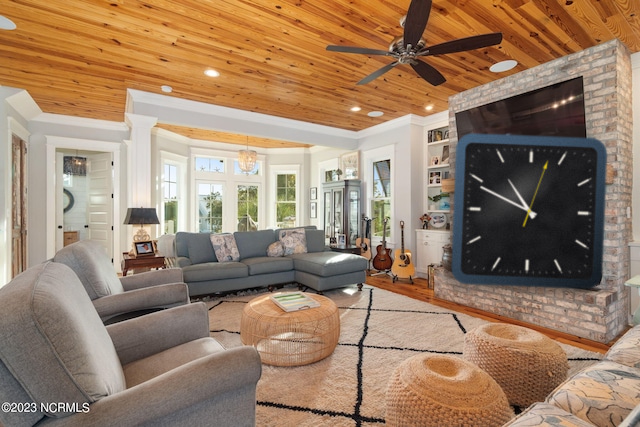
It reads **10:49:03**
